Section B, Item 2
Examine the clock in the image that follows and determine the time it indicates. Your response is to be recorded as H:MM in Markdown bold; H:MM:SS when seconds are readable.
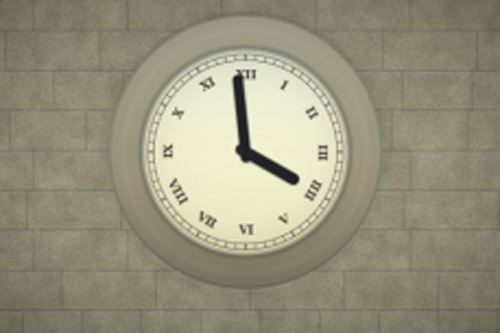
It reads **3:59**
